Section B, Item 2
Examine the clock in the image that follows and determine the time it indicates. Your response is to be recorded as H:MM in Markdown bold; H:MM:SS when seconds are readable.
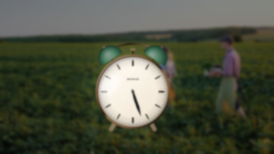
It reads **5:27**
